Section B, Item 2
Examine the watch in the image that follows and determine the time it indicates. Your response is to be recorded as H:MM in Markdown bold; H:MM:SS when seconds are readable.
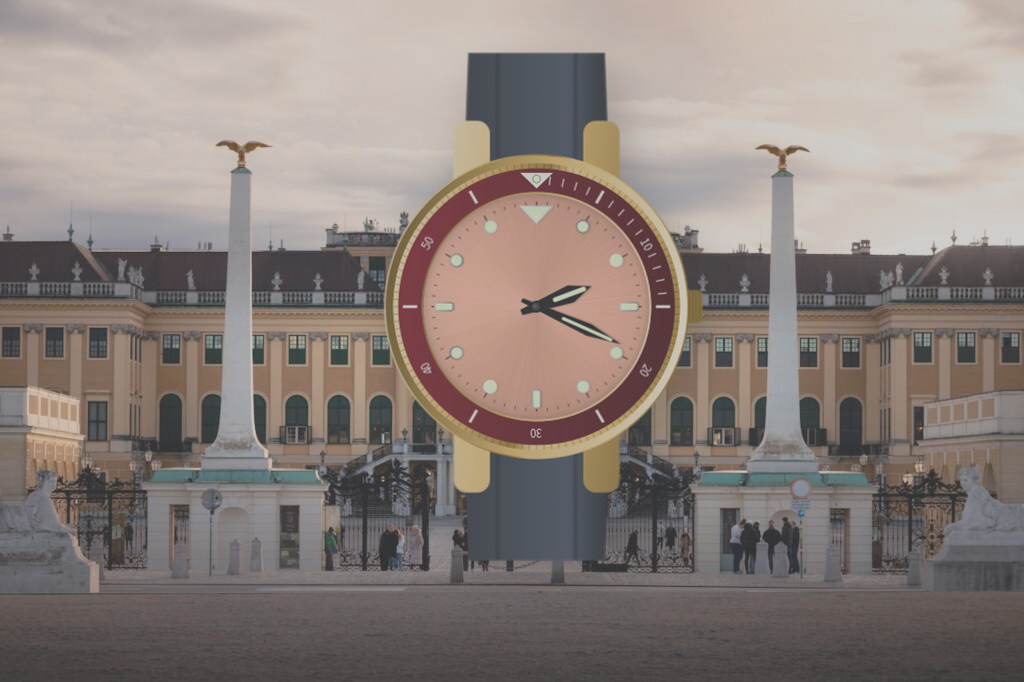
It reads **2:19**
